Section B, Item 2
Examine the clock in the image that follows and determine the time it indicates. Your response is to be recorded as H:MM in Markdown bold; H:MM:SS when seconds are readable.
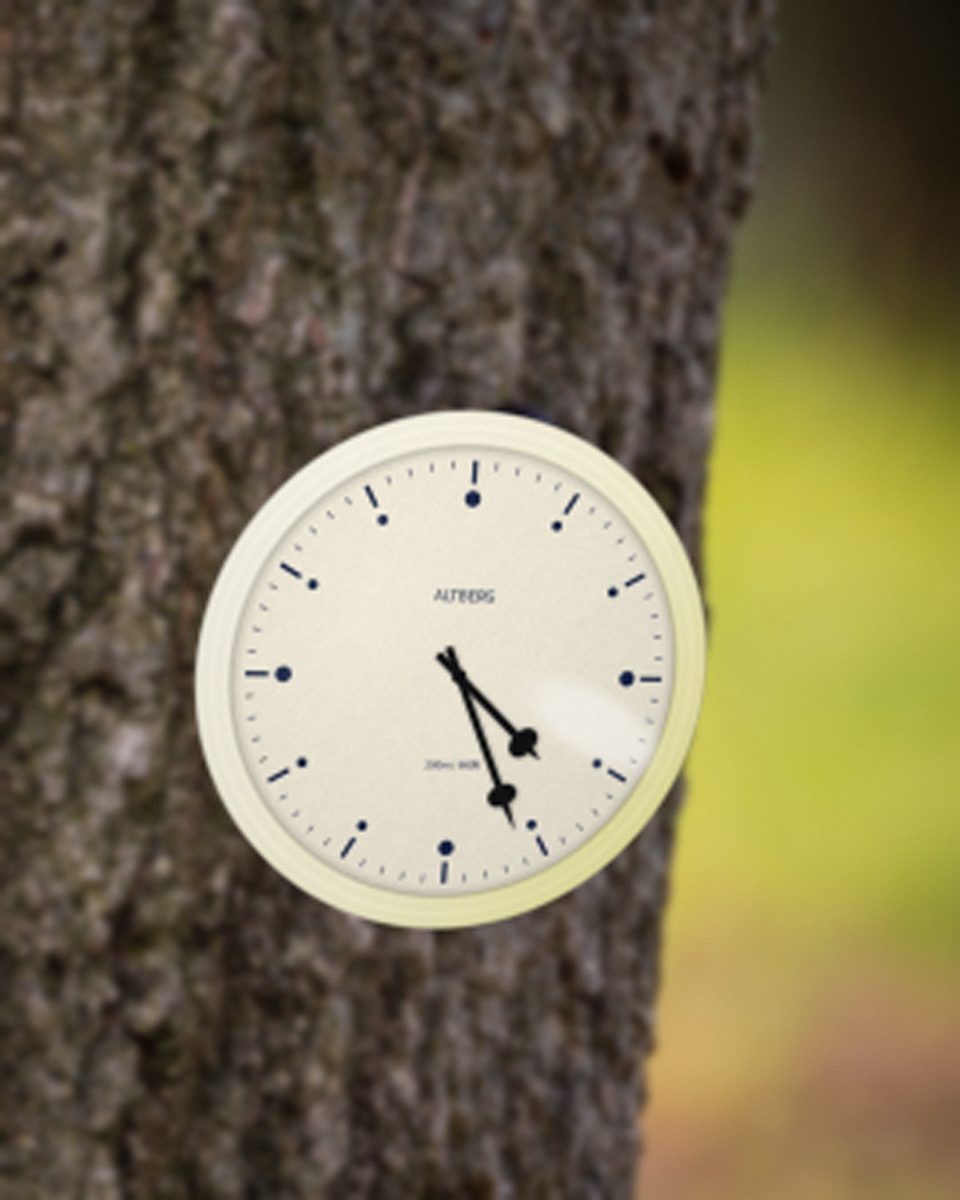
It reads **4:26**
